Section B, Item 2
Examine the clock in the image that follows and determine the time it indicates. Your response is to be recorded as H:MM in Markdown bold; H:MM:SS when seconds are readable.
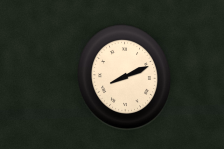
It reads **8:11**
